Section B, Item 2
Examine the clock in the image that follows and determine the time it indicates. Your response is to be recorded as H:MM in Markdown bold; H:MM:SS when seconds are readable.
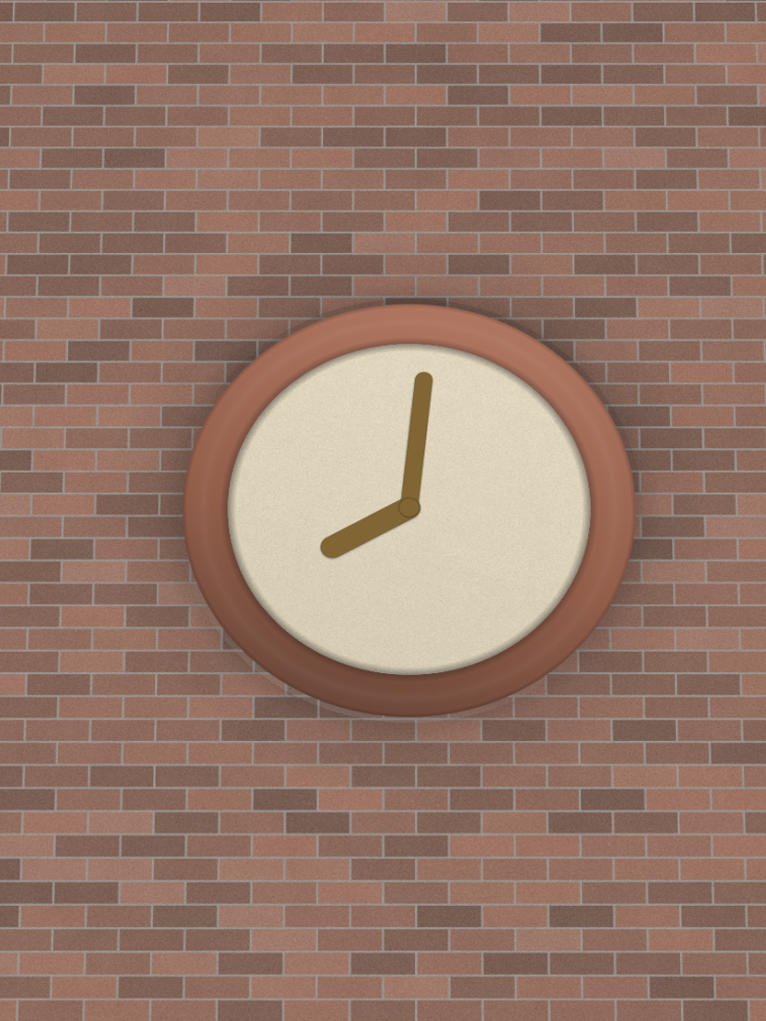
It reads **8:01**
